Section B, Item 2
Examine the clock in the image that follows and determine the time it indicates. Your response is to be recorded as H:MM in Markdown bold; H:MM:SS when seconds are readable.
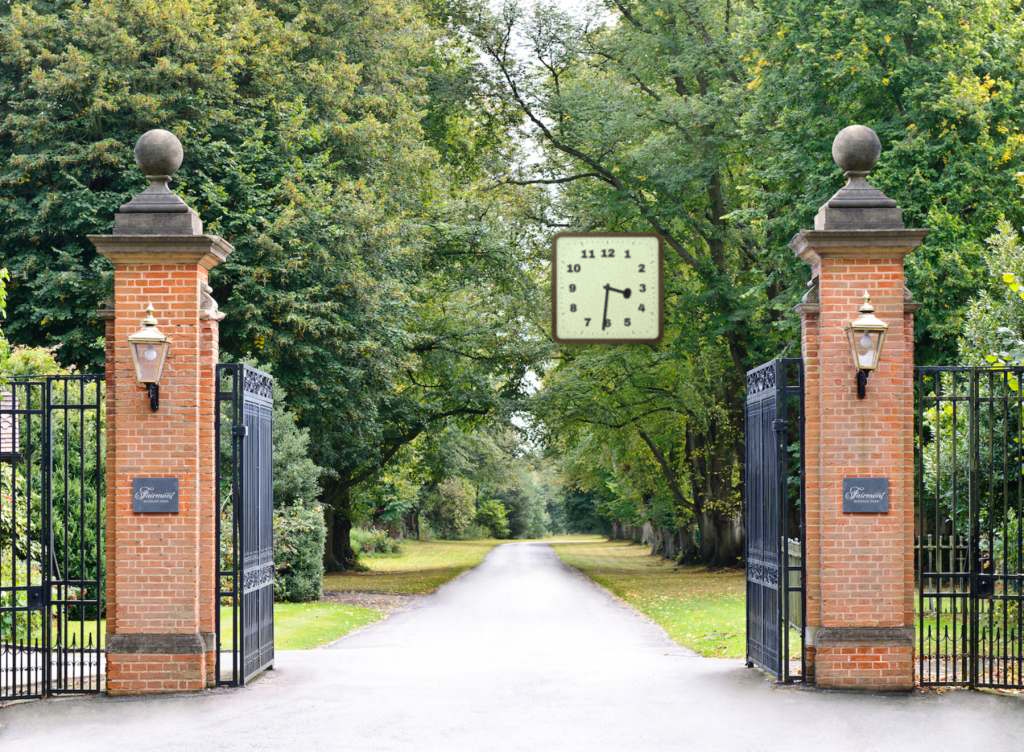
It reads **3:31**
